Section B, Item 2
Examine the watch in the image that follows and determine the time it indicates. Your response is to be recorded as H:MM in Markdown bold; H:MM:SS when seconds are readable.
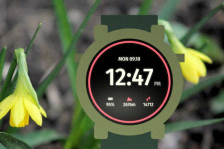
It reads **12:47**
